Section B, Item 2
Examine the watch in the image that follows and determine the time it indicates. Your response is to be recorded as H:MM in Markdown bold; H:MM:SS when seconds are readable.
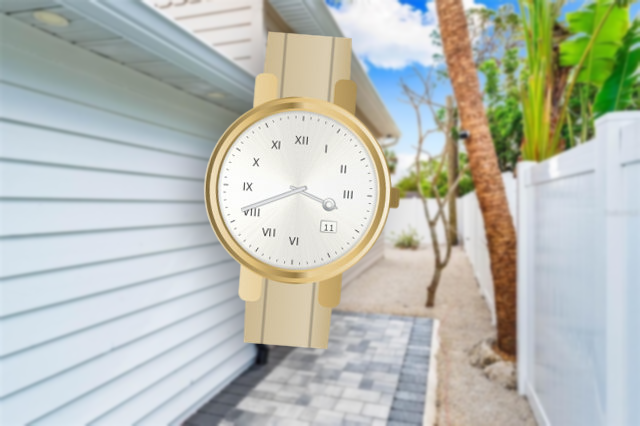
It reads **3:41**
